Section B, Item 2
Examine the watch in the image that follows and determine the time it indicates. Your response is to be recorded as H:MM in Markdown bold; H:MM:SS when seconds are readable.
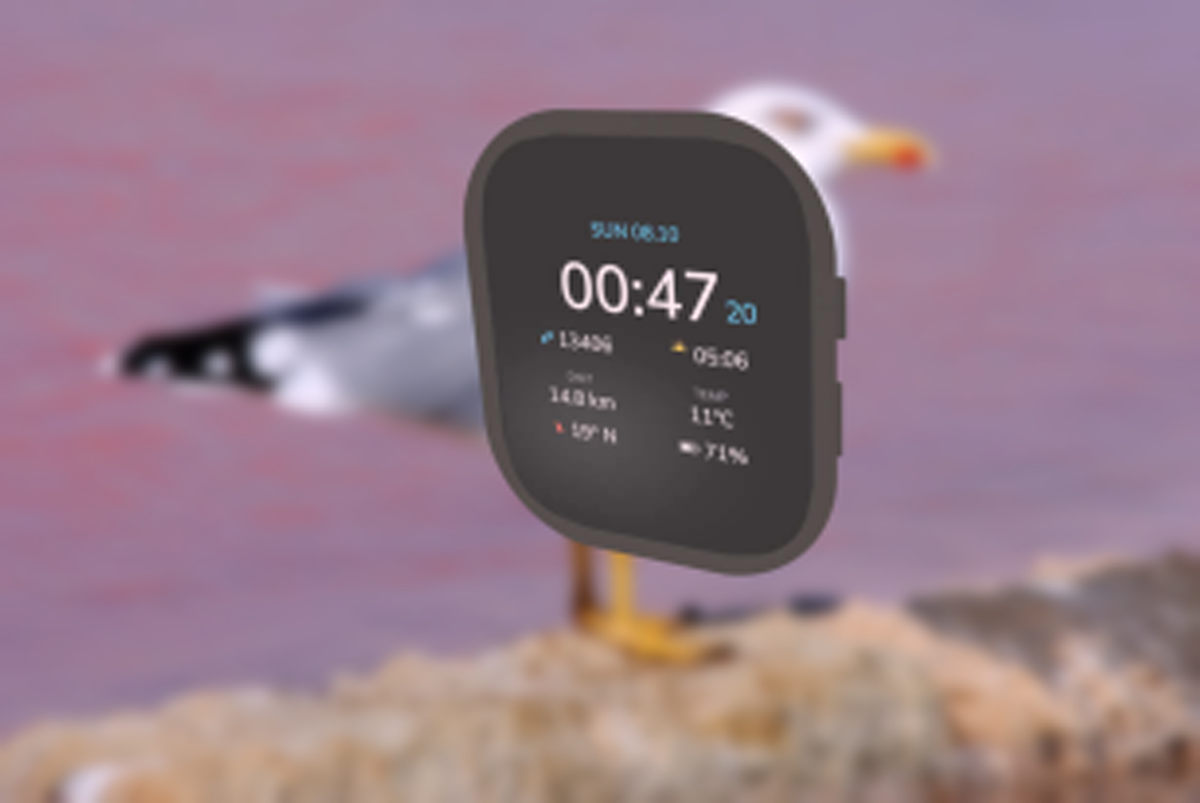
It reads **0:47**
